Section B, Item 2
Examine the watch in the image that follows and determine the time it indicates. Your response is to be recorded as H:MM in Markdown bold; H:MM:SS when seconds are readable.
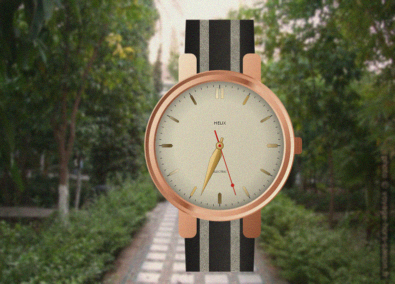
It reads **6:33:27**
